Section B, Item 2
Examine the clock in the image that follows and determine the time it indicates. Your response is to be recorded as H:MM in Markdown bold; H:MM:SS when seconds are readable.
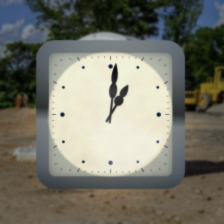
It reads **1:01**
